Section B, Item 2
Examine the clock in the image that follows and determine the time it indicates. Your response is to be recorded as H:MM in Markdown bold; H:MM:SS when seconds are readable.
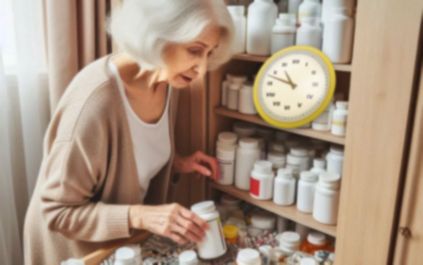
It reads **10:48**
